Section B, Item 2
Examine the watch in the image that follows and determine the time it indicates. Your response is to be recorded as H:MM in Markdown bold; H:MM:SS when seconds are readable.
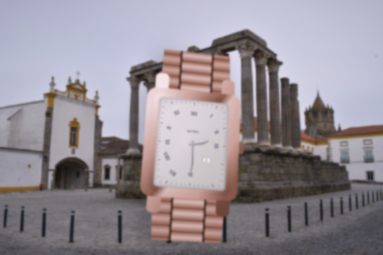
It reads **2:30**
